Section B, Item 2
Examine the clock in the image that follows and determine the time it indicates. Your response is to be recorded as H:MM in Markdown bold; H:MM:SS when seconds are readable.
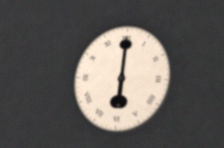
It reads **6:00**
